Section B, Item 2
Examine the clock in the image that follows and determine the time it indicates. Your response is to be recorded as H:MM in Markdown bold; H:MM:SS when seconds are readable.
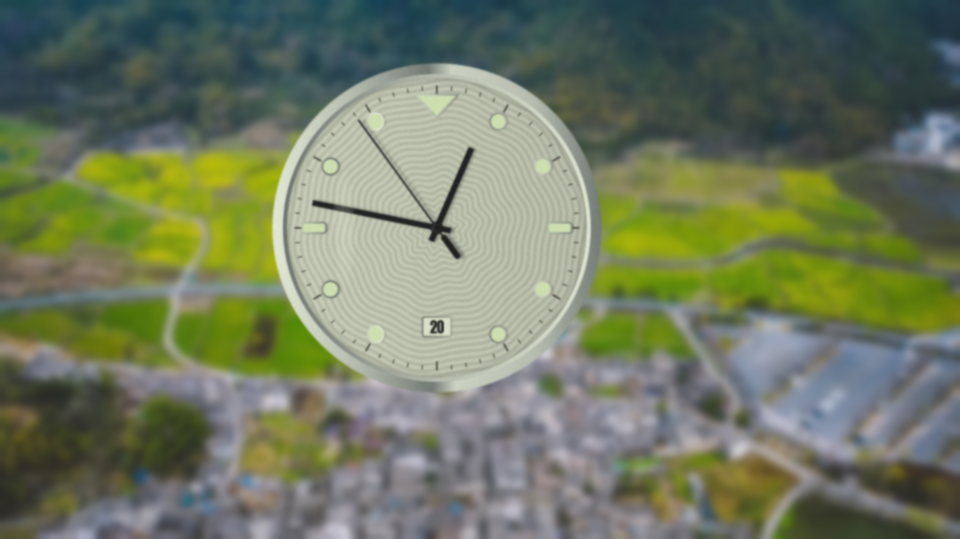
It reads **12:46:54**
